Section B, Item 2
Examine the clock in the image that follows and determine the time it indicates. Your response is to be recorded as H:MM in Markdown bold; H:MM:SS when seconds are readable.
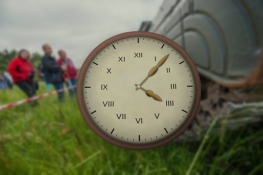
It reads **4:07**
